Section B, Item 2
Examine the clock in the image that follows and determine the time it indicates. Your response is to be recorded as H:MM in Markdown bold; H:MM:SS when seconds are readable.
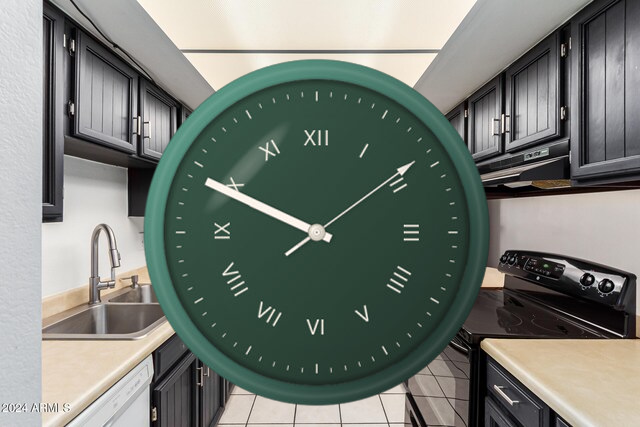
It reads **9:49:09**
